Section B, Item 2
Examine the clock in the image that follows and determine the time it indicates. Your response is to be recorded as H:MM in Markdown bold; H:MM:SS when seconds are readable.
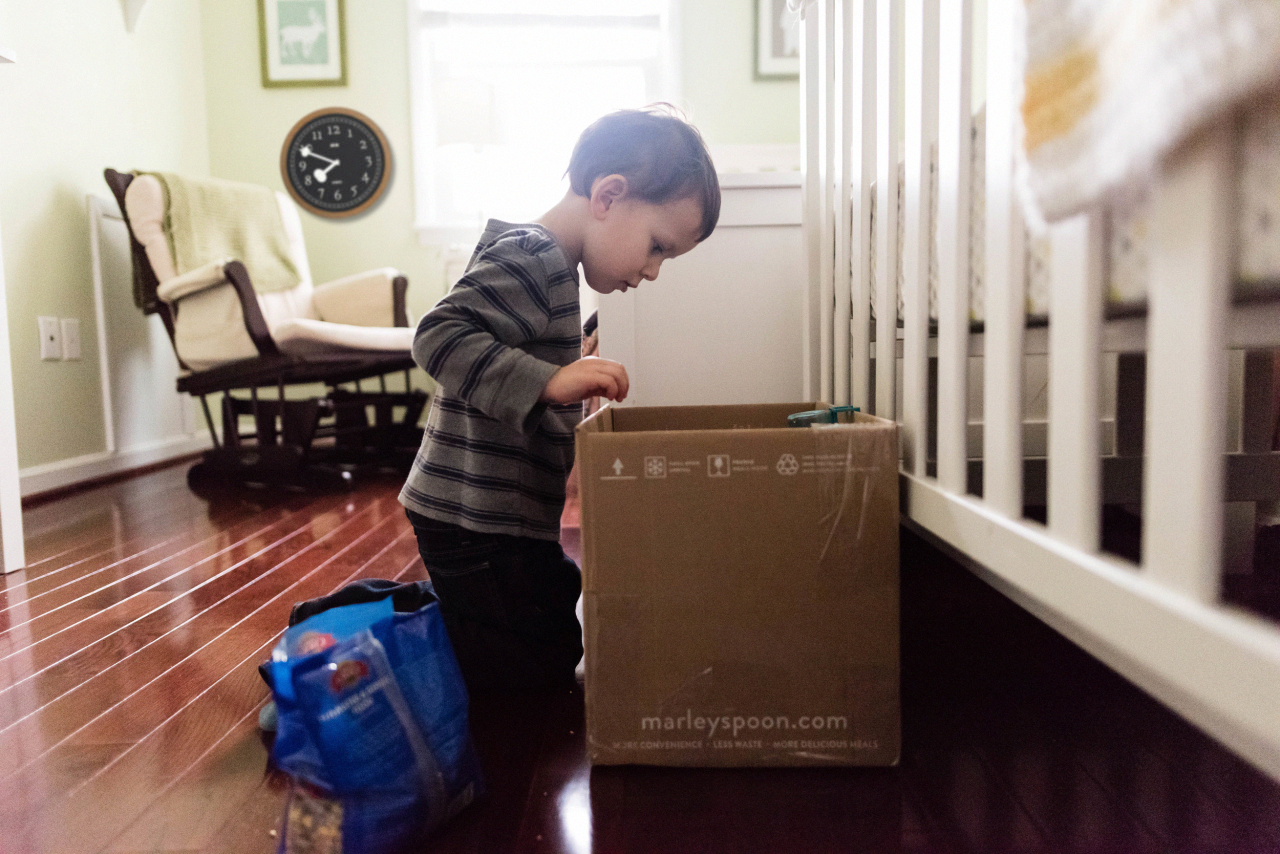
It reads **7:49**
